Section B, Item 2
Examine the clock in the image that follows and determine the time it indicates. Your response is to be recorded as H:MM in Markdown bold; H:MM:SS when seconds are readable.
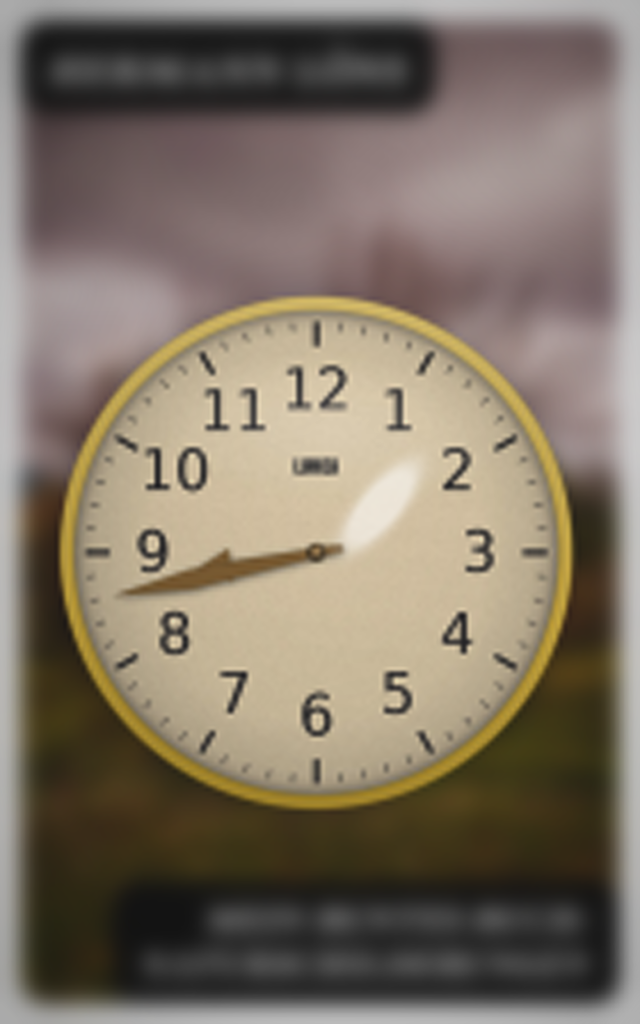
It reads **8:43**
